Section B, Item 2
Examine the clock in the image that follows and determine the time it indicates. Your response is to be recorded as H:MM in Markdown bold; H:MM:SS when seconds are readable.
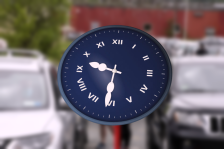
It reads **9:31**
